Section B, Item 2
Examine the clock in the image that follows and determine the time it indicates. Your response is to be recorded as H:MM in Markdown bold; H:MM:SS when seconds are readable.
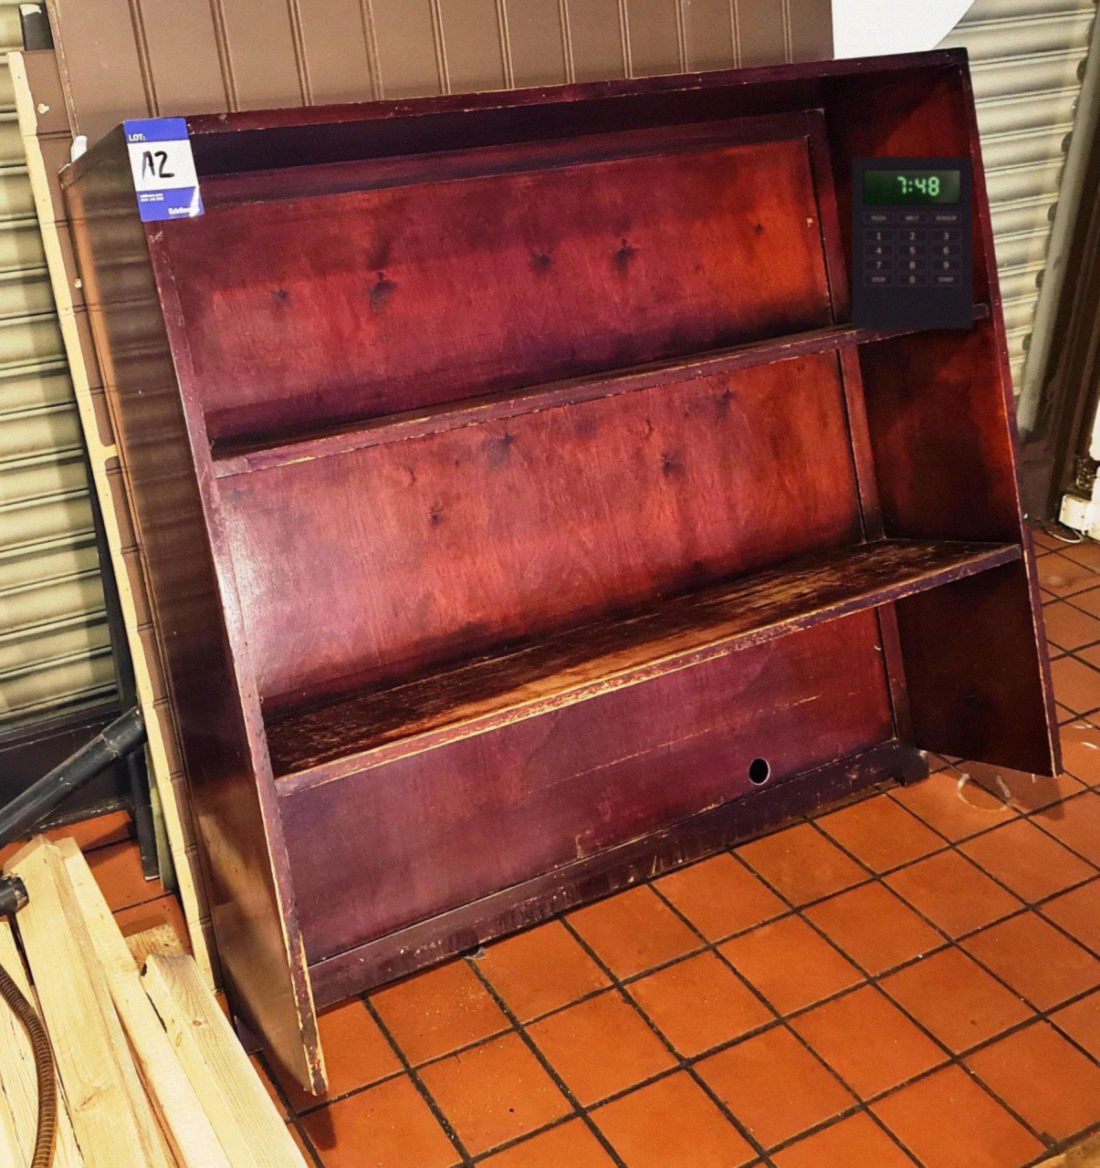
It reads **7:48**
